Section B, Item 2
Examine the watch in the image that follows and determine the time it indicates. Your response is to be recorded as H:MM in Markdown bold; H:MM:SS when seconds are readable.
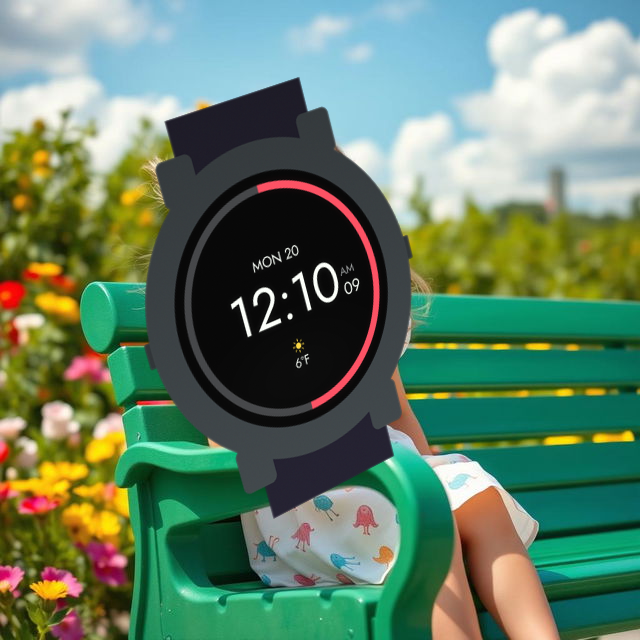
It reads **12:10:09**
